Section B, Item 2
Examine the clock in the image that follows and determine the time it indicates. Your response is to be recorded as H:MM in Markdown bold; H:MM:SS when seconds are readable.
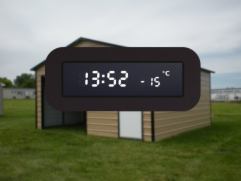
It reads **13:52**
